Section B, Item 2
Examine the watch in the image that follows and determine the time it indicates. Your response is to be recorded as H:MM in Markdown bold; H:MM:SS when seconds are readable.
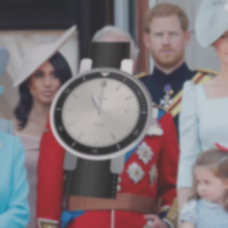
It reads **11:00**
